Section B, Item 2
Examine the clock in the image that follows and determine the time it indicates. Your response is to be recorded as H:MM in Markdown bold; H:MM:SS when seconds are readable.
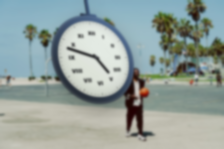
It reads **4:48**
